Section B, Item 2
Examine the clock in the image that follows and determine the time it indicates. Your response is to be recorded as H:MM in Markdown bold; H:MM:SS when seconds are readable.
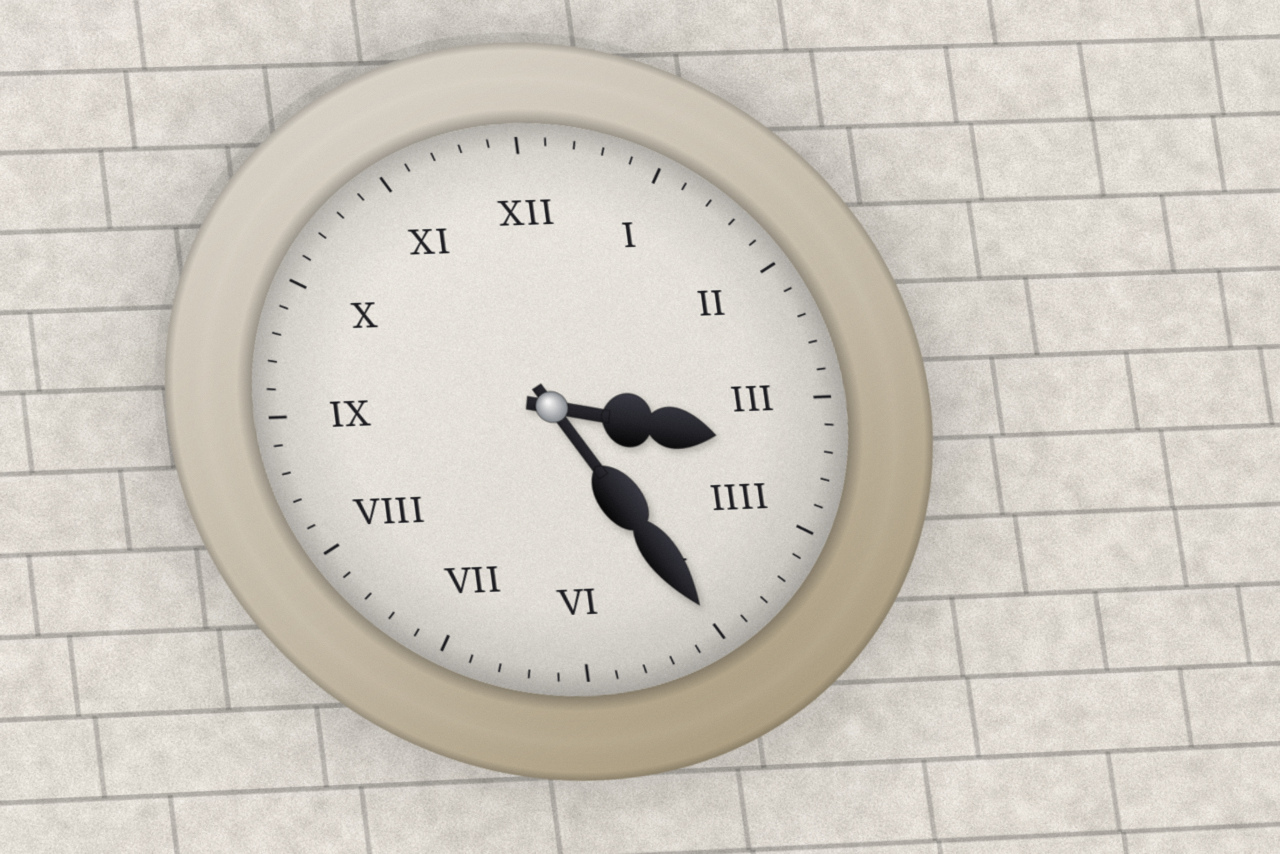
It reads **3:25**
